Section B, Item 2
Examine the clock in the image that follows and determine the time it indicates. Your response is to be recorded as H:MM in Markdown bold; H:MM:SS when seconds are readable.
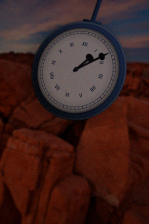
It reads **1:08**
